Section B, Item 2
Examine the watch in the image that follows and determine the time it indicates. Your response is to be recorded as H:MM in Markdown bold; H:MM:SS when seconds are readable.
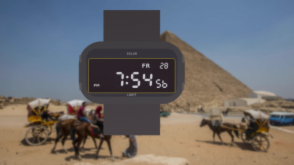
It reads **7:54:56**
